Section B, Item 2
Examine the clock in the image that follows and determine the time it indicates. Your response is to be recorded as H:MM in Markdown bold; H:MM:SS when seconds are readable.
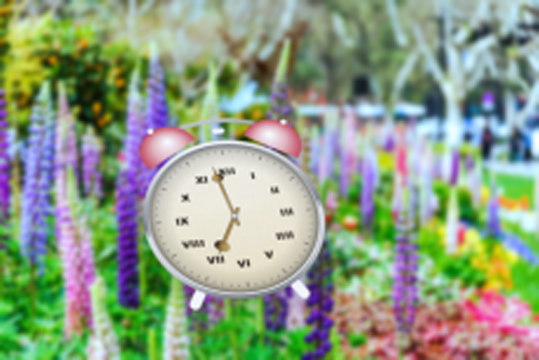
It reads **6:58**
